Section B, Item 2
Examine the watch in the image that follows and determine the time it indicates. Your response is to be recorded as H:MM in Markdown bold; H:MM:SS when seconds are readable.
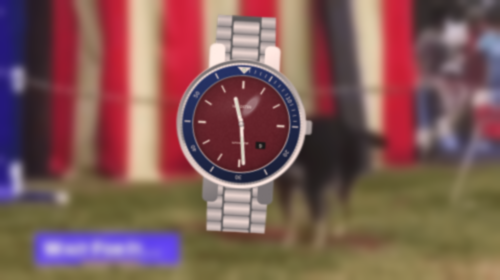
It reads **11:29**
